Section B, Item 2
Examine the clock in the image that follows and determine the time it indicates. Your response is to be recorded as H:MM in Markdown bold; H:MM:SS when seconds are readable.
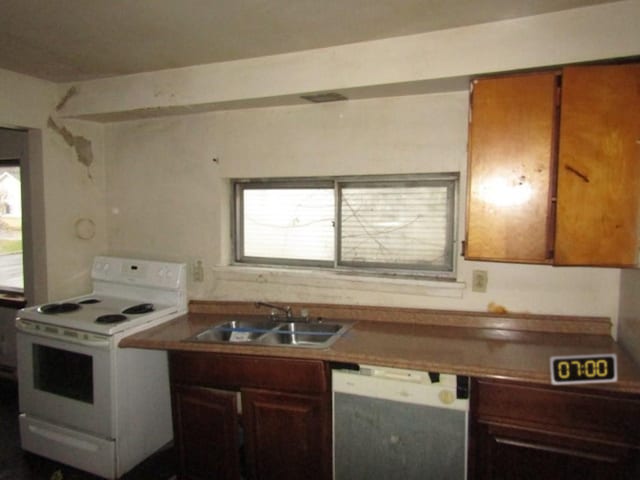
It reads **7:00**
